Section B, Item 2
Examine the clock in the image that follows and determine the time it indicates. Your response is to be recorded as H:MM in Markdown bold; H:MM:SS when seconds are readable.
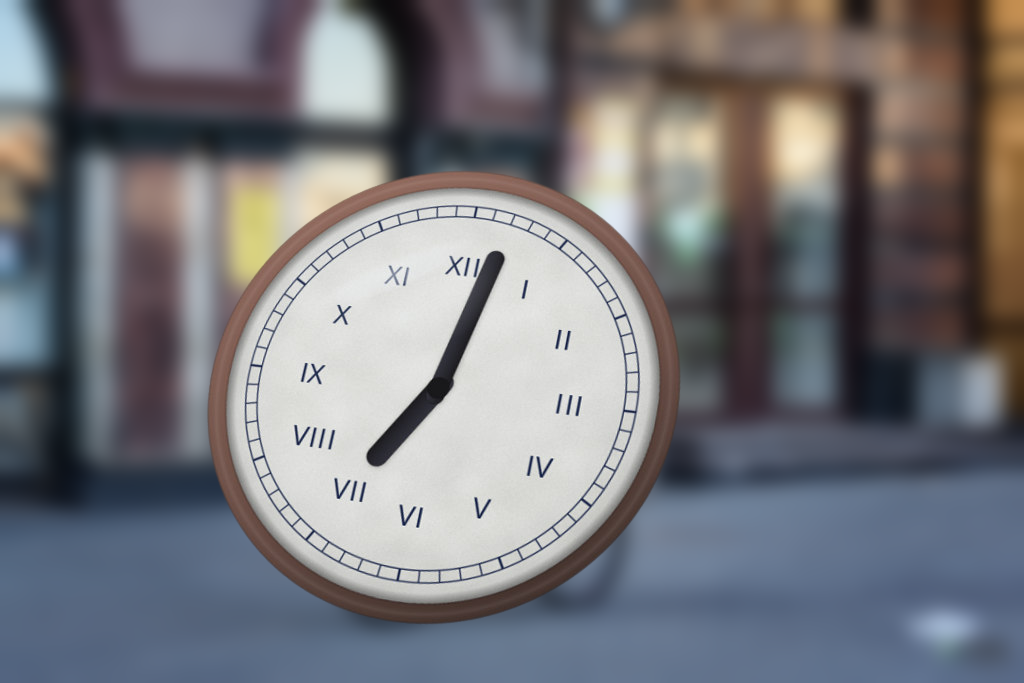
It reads **7:02**
